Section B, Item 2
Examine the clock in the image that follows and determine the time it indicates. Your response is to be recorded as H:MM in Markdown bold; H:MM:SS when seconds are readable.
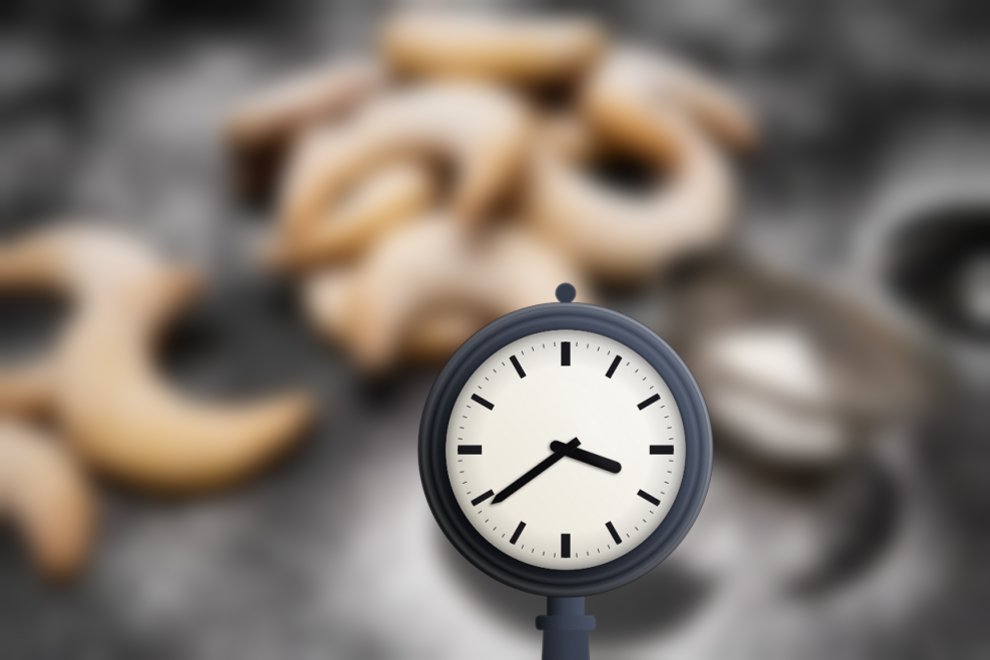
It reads **3:39**
